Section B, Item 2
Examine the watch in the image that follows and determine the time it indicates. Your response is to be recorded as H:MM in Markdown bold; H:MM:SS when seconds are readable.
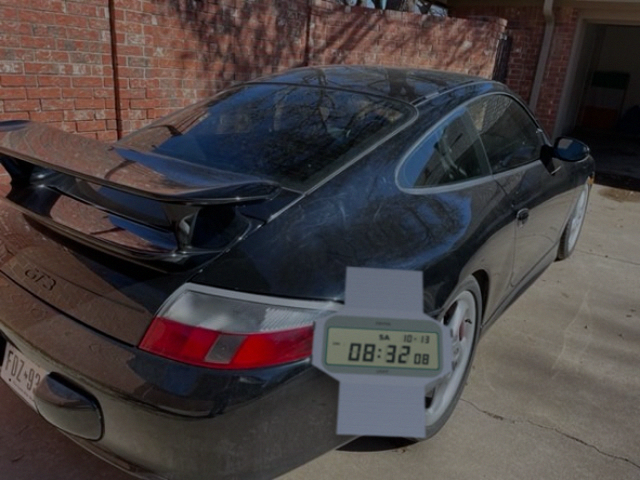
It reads **8:32:08**
